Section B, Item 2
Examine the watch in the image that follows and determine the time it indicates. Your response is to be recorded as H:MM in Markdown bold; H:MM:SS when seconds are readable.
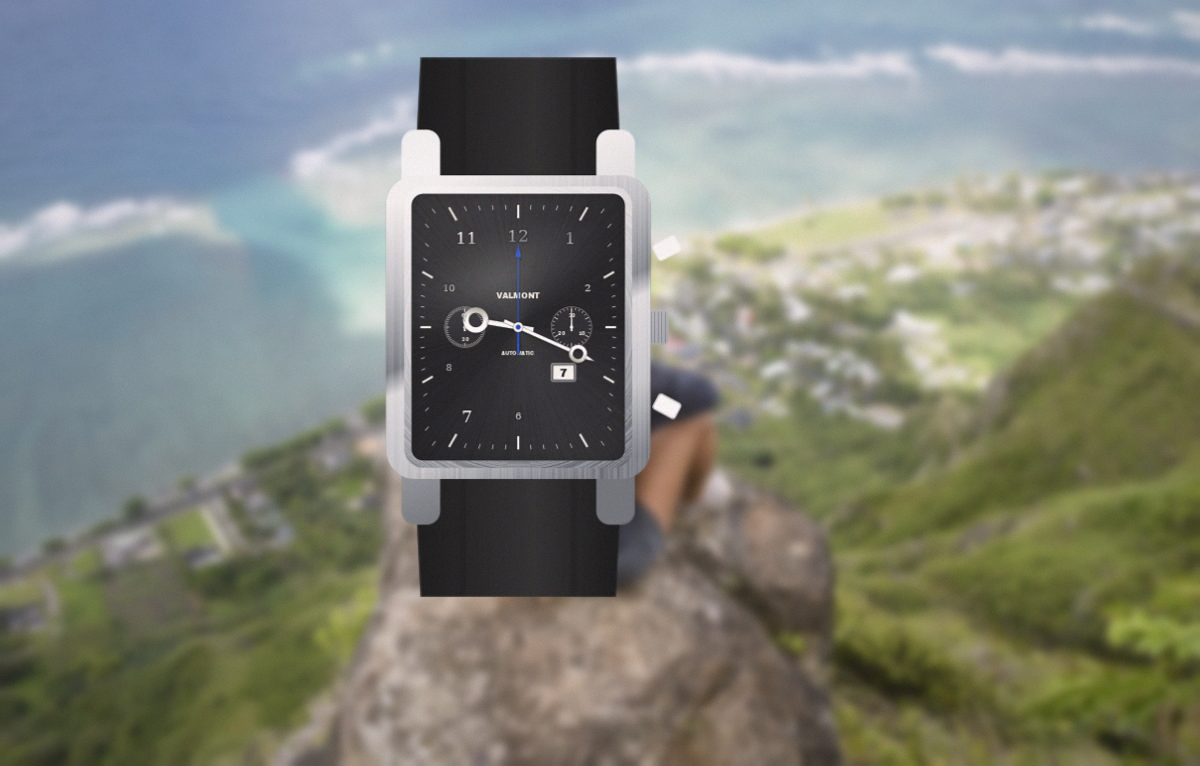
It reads **9:19**
